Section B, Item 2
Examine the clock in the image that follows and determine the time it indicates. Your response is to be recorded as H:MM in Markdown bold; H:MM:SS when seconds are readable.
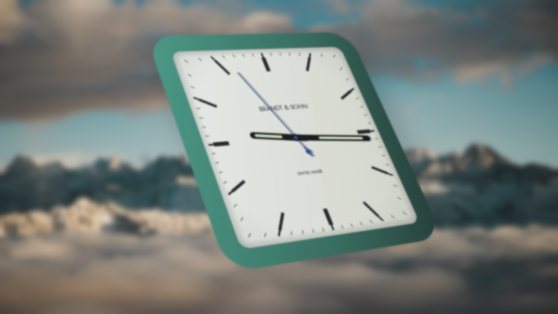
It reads **9:15:56**
